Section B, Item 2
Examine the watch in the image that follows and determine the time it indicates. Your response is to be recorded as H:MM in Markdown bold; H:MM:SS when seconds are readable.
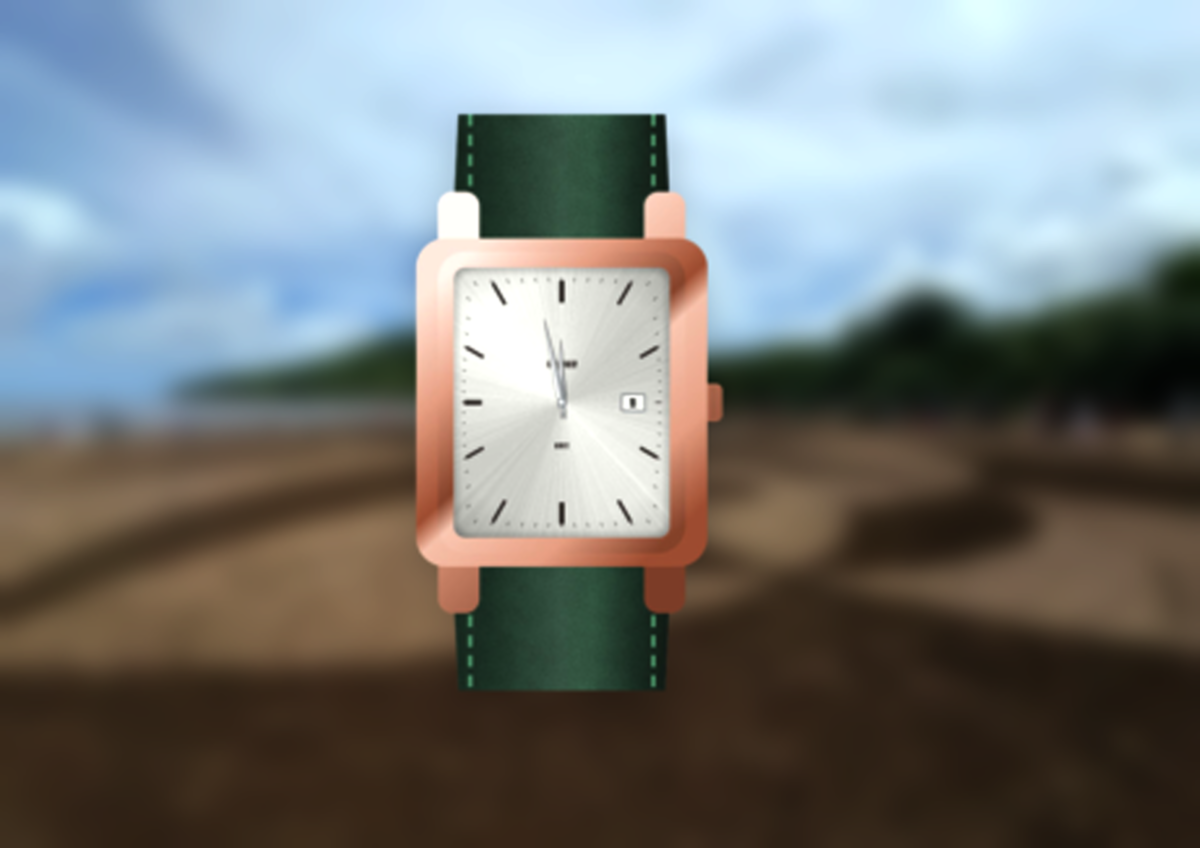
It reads **11:58**
